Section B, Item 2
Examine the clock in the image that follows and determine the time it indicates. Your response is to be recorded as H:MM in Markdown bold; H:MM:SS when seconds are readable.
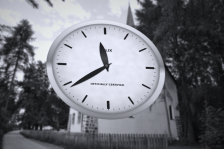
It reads **11:39**
